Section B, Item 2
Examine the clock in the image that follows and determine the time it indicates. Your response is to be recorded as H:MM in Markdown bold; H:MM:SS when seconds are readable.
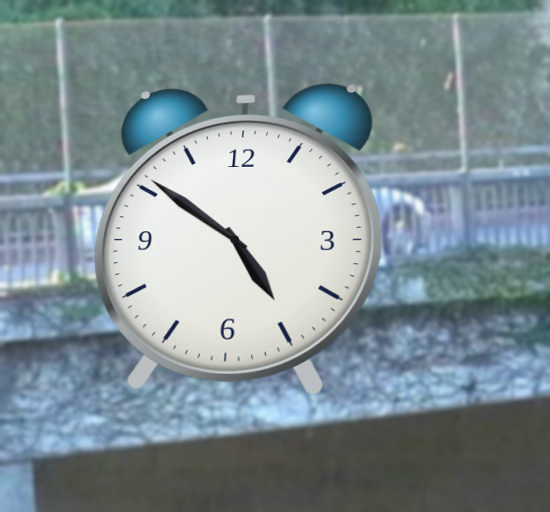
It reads **4:51**
